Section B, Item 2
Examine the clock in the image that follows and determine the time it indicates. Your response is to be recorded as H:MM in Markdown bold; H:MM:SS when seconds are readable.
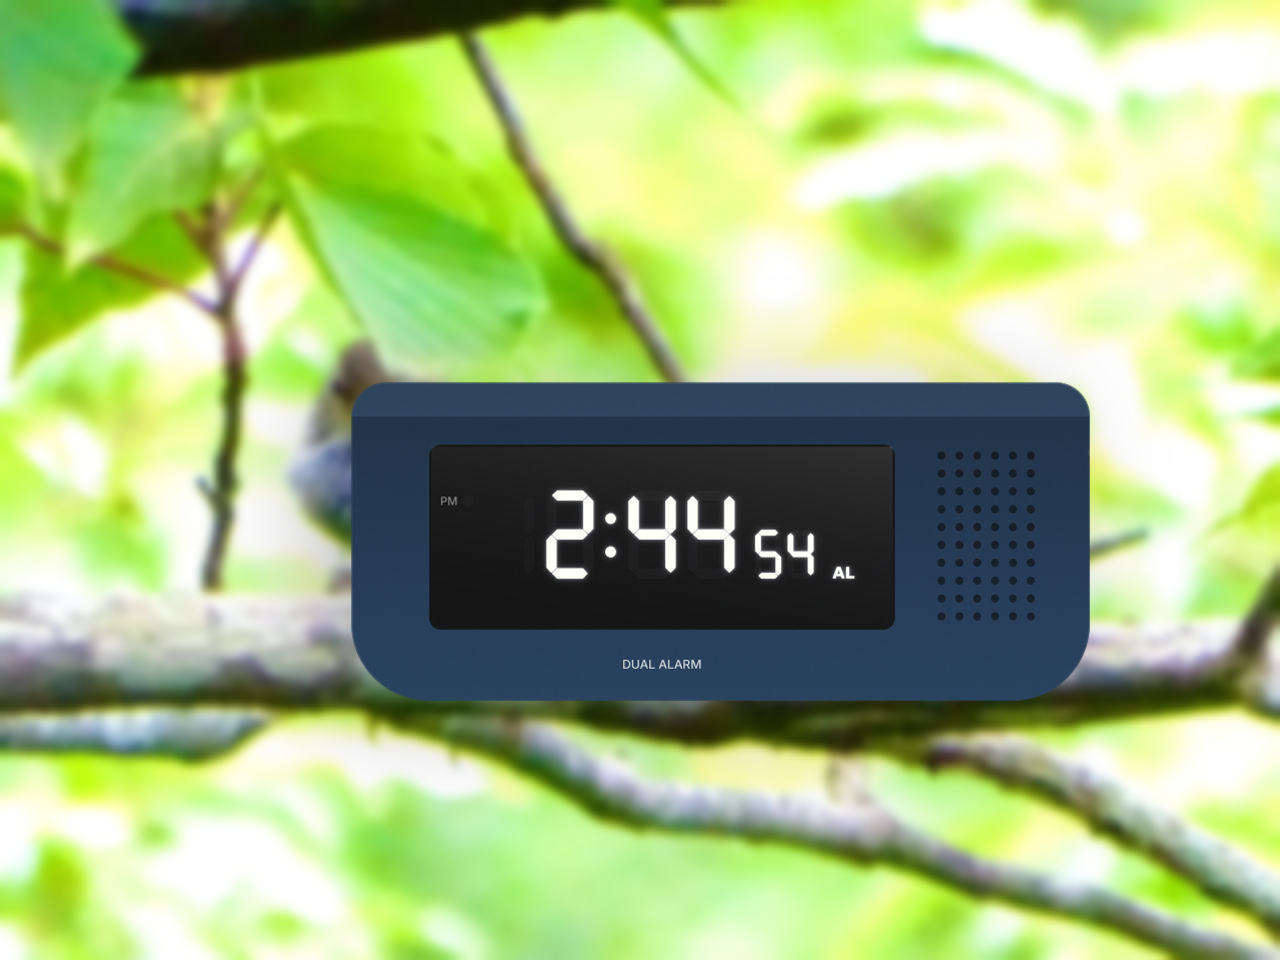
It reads **2:44:54**
